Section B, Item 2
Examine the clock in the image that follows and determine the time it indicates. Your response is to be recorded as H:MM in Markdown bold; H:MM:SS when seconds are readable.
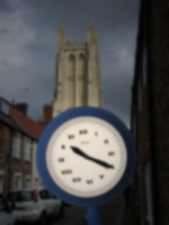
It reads **10:20**
